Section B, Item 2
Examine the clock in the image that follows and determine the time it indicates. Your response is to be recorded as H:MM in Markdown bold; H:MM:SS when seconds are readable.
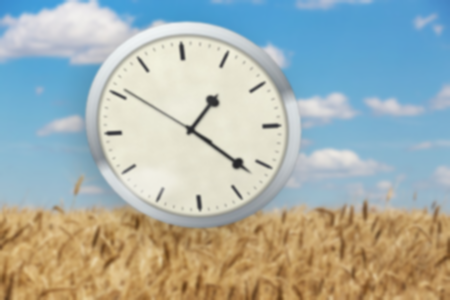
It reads **1:21:51**
